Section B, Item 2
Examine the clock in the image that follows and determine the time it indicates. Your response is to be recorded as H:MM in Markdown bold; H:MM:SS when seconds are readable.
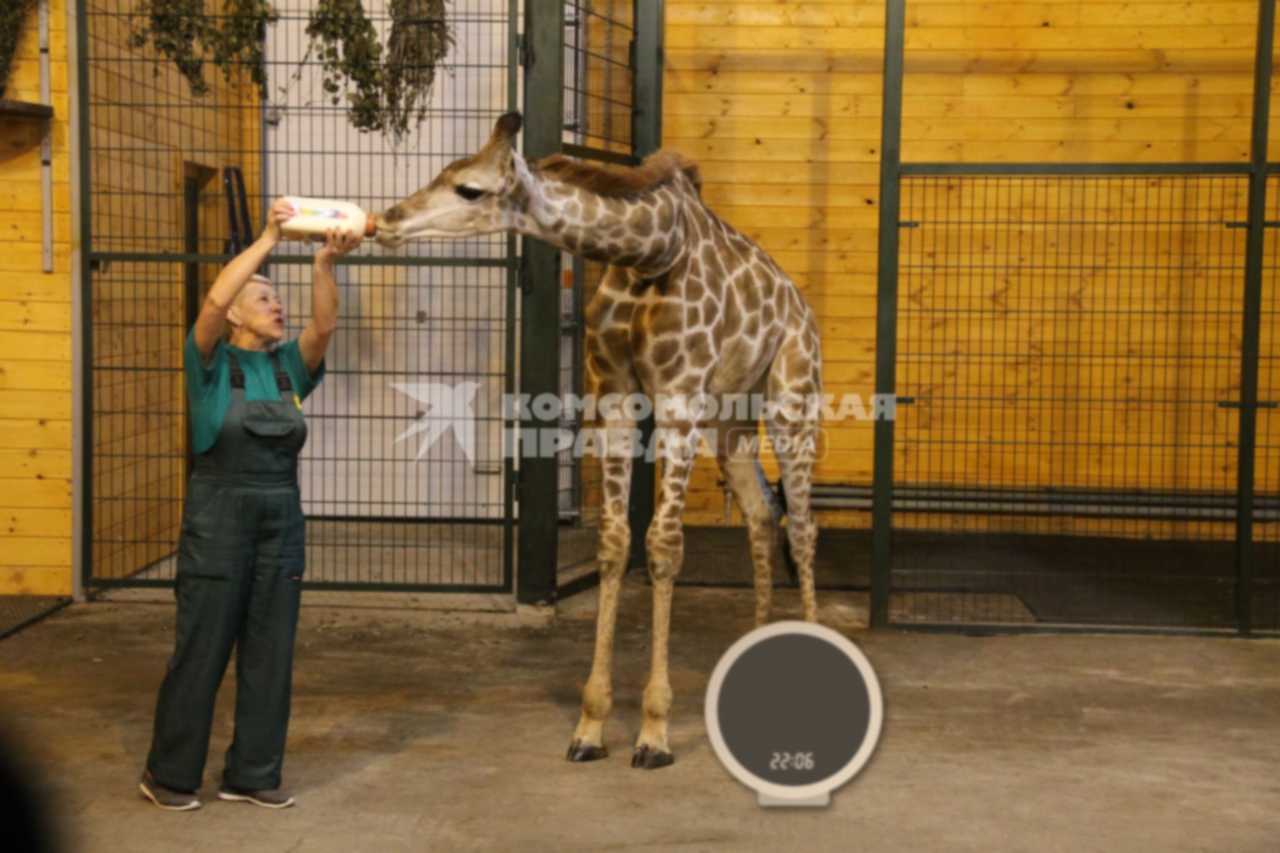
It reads **22:06**
